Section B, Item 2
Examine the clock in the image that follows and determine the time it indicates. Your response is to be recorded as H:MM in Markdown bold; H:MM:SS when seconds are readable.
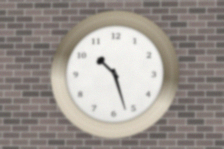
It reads **10:27**
